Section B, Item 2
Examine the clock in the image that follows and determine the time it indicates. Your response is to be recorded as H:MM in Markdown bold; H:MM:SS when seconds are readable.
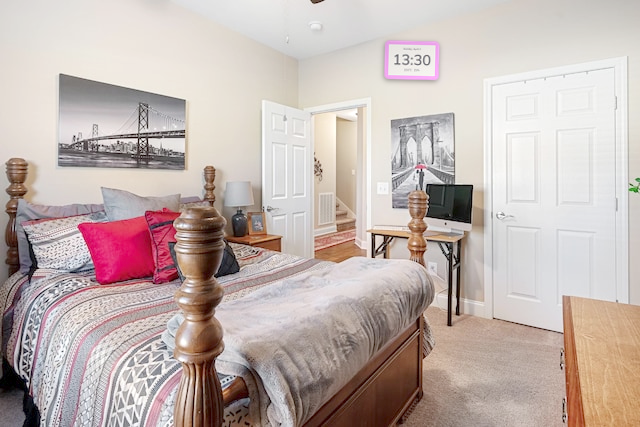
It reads **13:30**
